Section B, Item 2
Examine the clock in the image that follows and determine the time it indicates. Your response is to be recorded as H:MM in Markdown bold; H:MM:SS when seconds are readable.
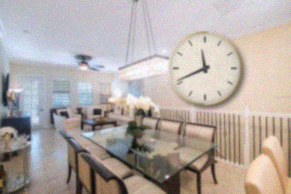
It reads **11:41**
